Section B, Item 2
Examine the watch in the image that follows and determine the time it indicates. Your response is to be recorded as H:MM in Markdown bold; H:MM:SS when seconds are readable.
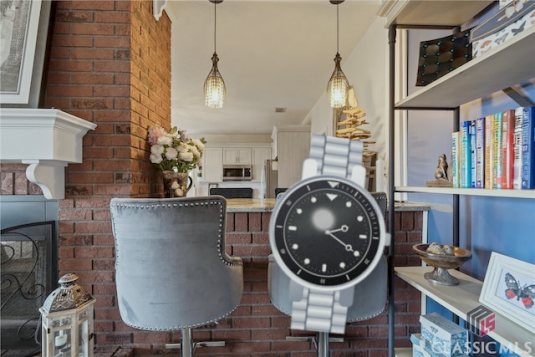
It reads **2:20**
